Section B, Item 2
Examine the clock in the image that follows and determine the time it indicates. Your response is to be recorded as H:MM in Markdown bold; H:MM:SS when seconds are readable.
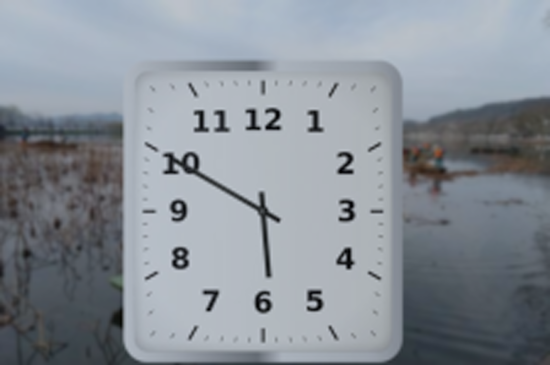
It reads **5:50**
